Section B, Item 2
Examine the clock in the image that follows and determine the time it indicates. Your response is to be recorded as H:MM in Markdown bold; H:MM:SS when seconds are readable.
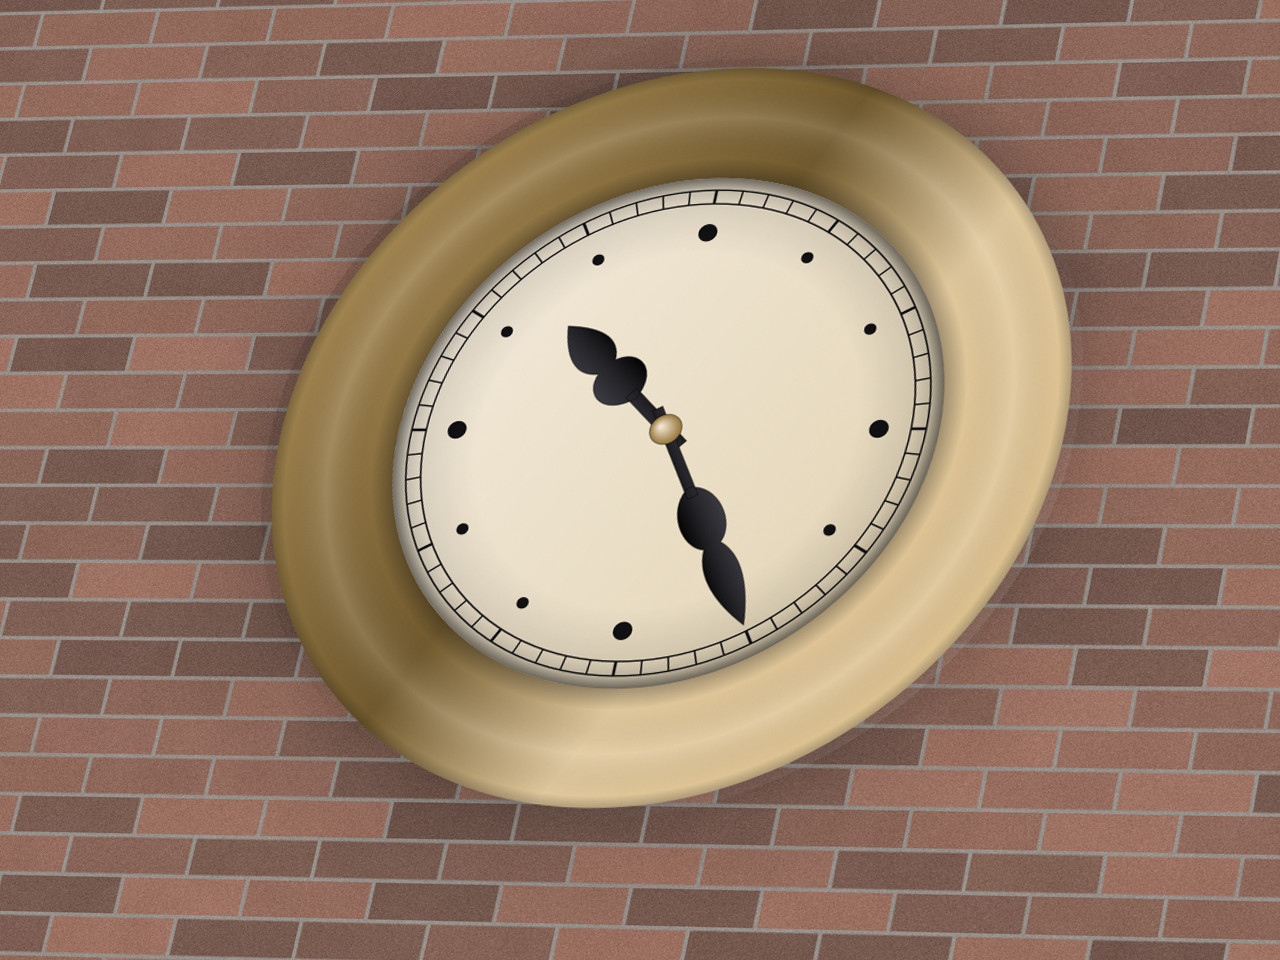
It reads **10:25**
